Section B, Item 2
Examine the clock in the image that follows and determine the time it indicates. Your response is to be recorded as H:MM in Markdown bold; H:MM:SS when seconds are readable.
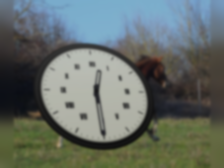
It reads **12:30**
